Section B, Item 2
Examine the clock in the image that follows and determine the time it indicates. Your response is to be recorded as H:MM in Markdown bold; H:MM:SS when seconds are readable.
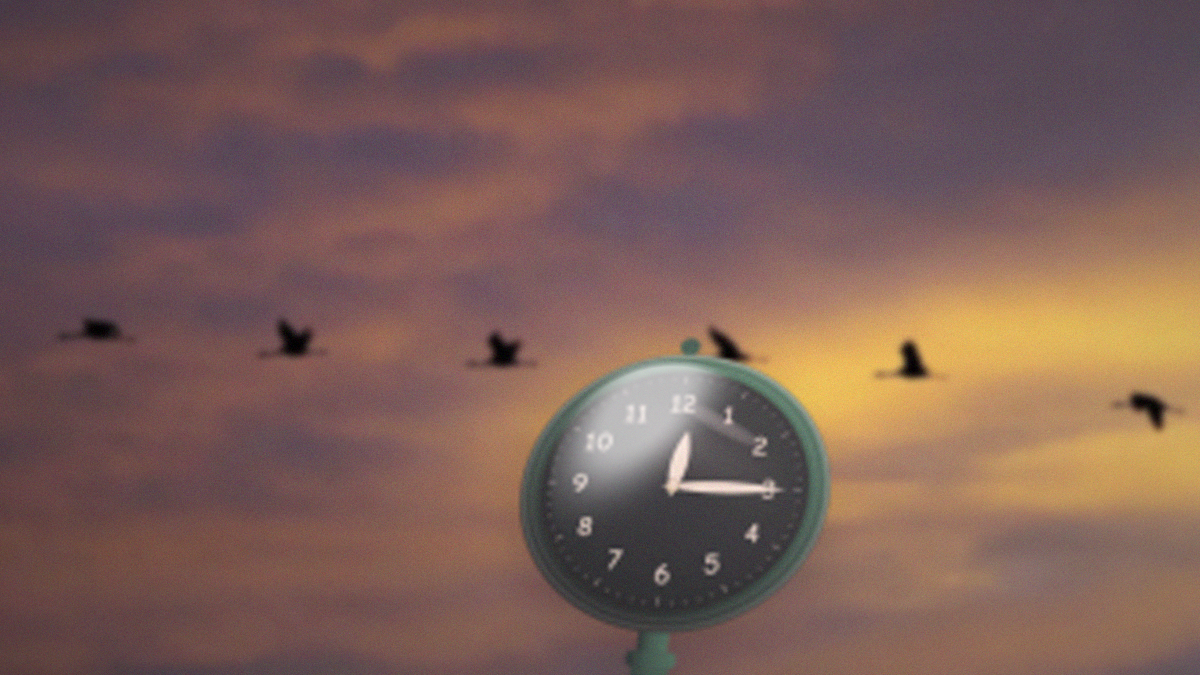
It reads **12:15**
